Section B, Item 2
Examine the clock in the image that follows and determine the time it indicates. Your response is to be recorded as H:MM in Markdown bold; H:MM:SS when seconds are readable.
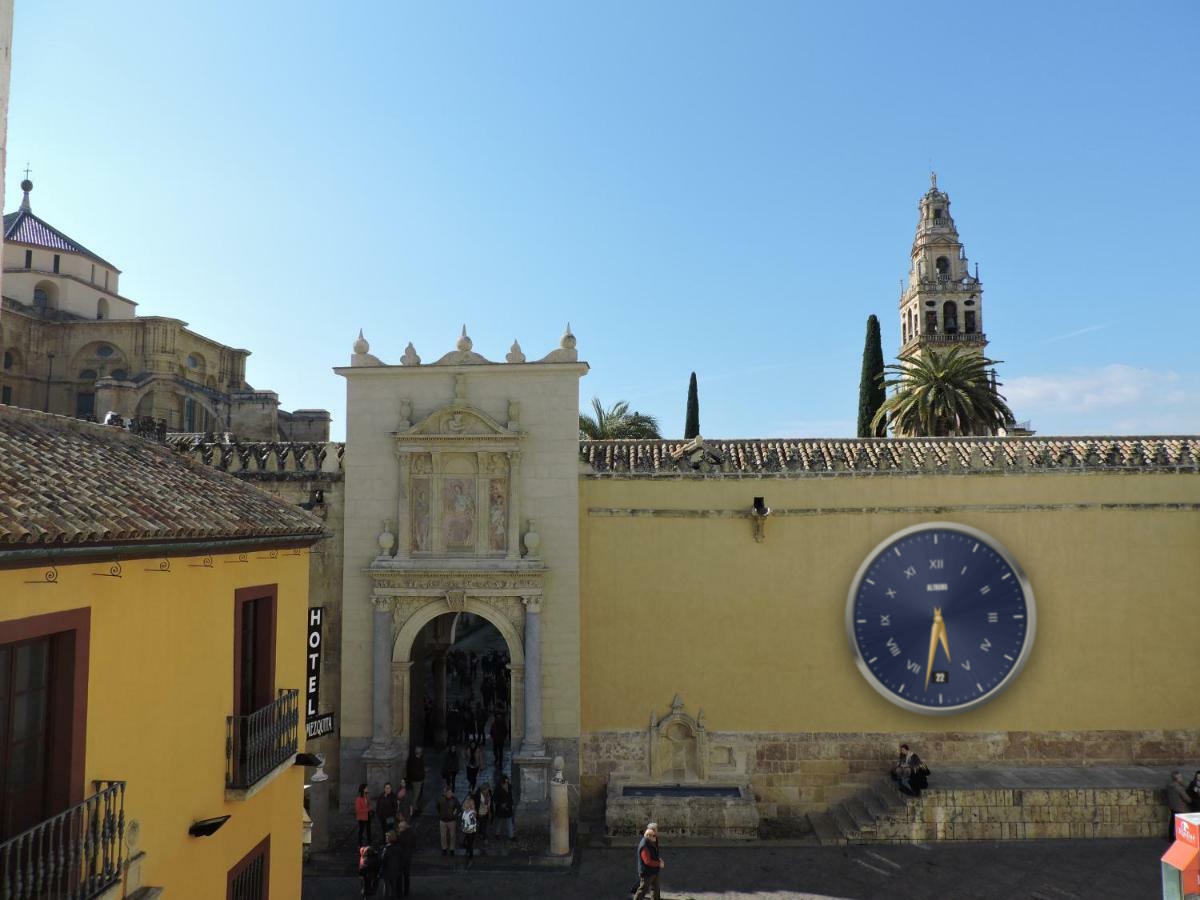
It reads **5:32**
